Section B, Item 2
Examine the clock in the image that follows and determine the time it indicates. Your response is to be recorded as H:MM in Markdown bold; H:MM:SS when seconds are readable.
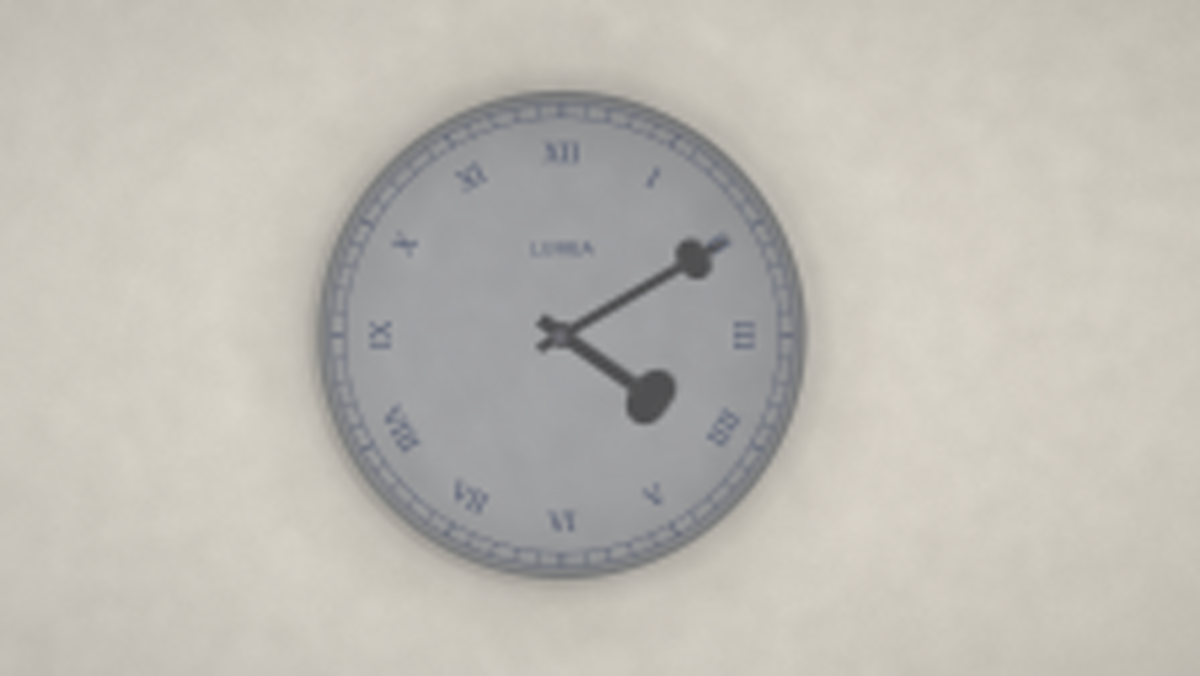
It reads **4:10**
